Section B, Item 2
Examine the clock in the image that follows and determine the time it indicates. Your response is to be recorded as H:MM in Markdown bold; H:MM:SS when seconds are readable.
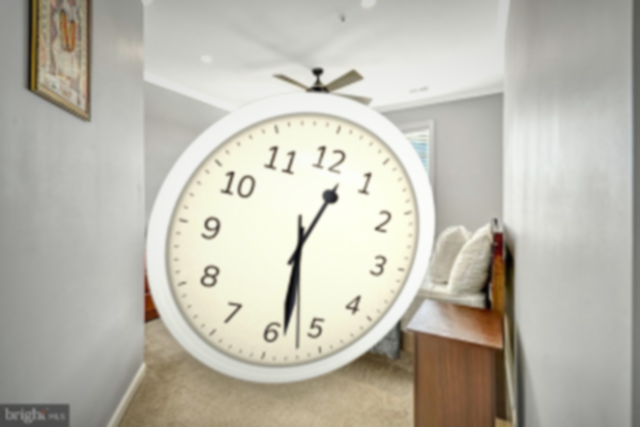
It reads **12:28:27**
